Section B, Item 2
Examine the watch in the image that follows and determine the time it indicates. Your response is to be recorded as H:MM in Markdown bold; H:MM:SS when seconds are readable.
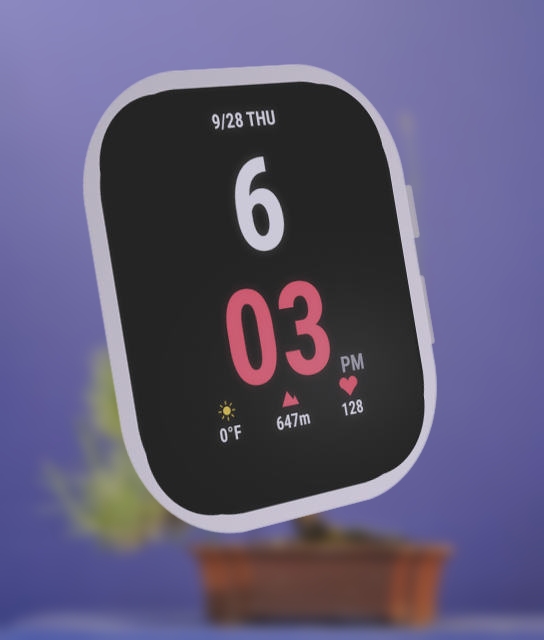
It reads **6:03**
